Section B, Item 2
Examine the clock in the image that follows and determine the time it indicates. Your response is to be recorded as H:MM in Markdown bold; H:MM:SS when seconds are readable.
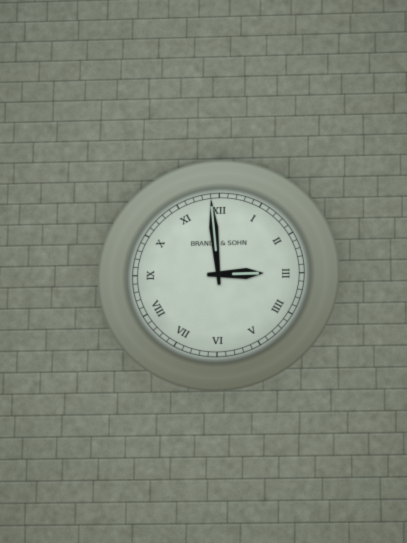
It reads **2:59**
